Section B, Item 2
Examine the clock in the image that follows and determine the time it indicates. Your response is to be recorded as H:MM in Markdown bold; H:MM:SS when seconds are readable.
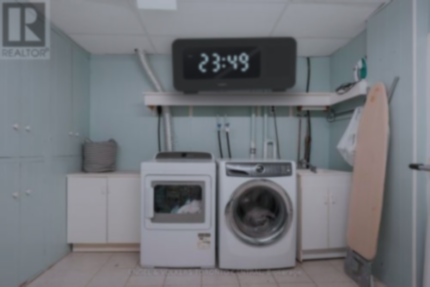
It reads **23:49**
